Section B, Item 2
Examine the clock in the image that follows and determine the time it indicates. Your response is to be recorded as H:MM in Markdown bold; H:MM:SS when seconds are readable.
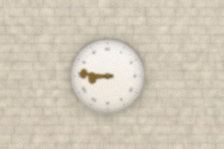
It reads **8:46**
